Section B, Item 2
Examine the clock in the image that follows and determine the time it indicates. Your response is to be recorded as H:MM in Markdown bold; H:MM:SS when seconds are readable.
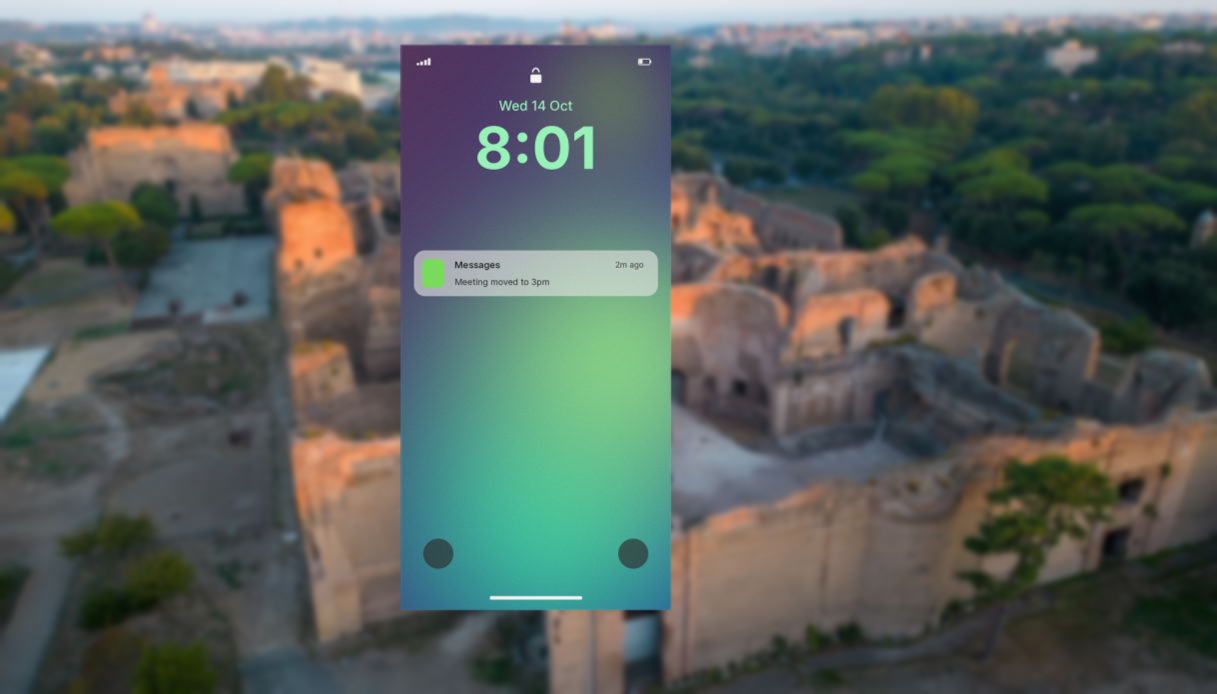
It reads **8:01**
